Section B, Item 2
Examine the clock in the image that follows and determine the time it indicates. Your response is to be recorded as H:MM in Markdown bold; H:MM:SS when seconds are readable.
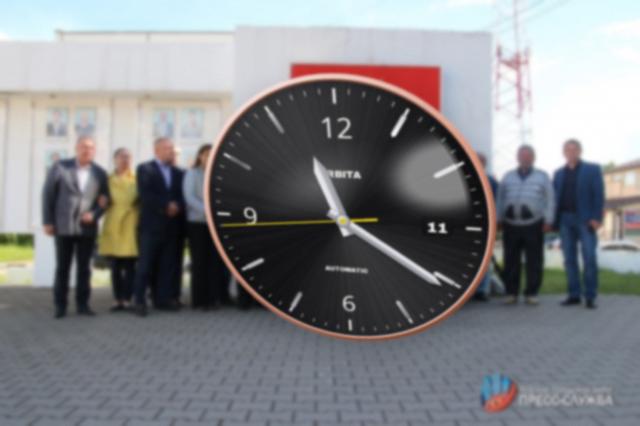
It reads **11:20:44**
